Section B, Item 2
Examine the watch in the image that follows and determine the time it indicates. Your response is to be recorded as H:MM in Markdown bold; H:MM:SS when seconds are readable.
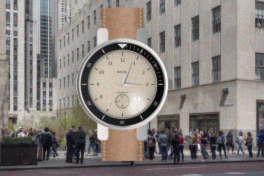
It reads **3:04**
